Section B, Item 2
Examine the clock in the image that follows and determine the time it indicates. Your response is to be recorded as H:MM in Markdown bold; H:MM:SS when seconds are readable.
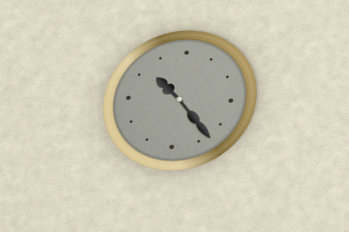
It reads **10:23**
